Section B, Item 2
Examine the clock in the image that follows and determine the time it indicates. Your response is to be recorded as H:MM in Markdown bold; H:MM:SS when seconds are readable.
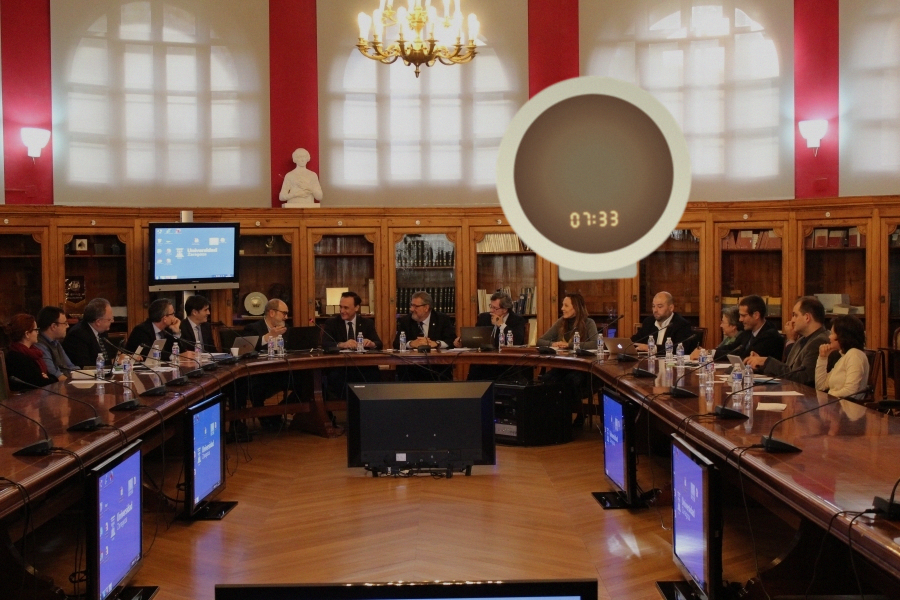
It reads **7:33**
